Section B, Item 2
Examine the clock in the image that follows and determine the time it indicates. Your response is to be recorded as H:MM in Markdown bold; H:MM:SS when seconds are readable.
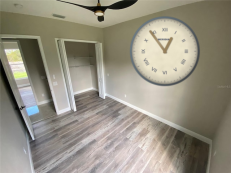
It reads **12:54**
